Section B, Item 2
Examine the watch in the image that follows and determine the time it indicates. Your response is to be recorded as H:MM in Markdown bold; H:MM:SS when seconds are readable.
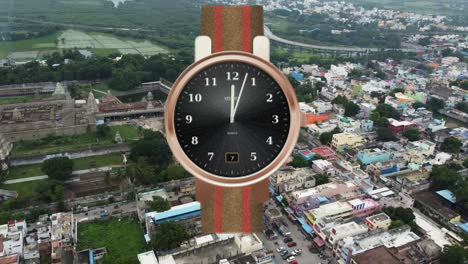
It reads **12:03**
